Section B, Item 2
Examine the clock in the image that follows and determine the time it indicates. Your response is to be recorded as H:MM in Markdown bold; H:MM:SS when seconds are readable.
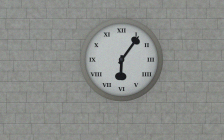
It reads **6:06**
